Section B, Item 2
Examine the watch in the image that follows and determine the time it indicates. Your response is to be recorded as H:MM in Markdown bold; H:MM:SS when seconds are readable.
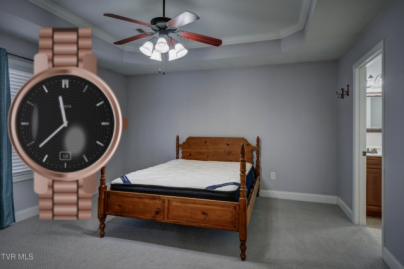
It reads **11:38**
